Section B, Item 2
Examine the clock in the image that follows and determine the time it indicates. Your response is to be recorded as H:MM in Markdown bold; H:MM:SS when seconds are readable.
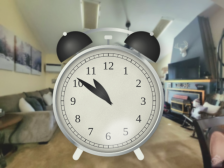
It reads **10:51**
